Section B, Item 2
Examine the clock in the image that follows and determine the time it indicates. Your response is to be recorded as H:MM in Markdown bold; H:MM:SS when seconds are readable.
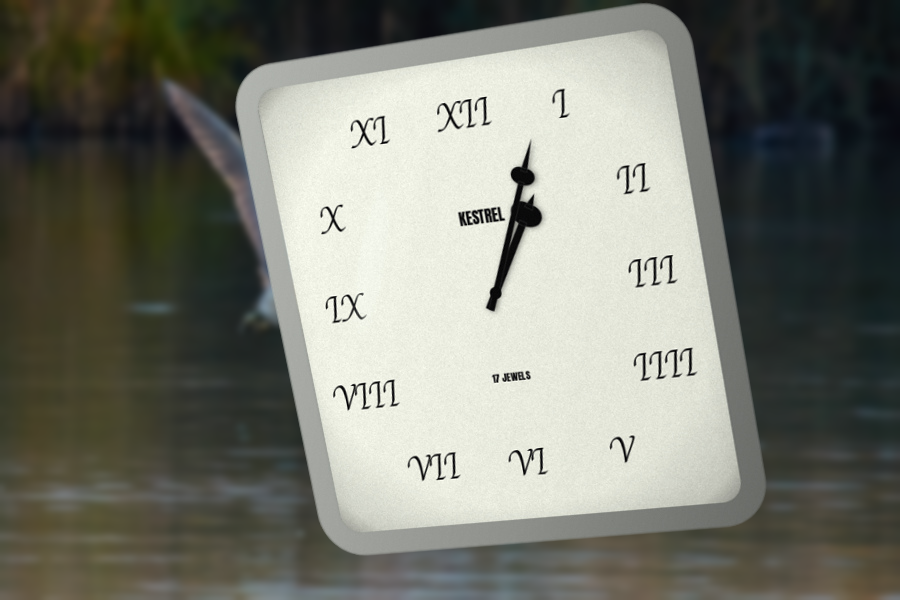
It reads **1:04**
